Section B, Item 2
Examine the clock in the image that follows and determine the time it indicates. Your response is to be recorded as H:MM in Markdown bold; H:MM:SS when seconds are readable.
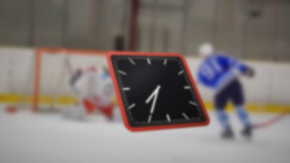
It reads **7:35**
